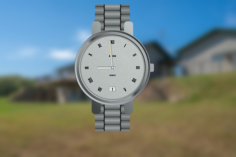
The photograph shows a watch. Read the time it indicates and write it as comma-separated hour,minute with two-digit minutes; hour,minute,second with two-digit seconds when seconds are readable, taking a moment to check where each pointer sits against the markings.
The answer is 8,59
